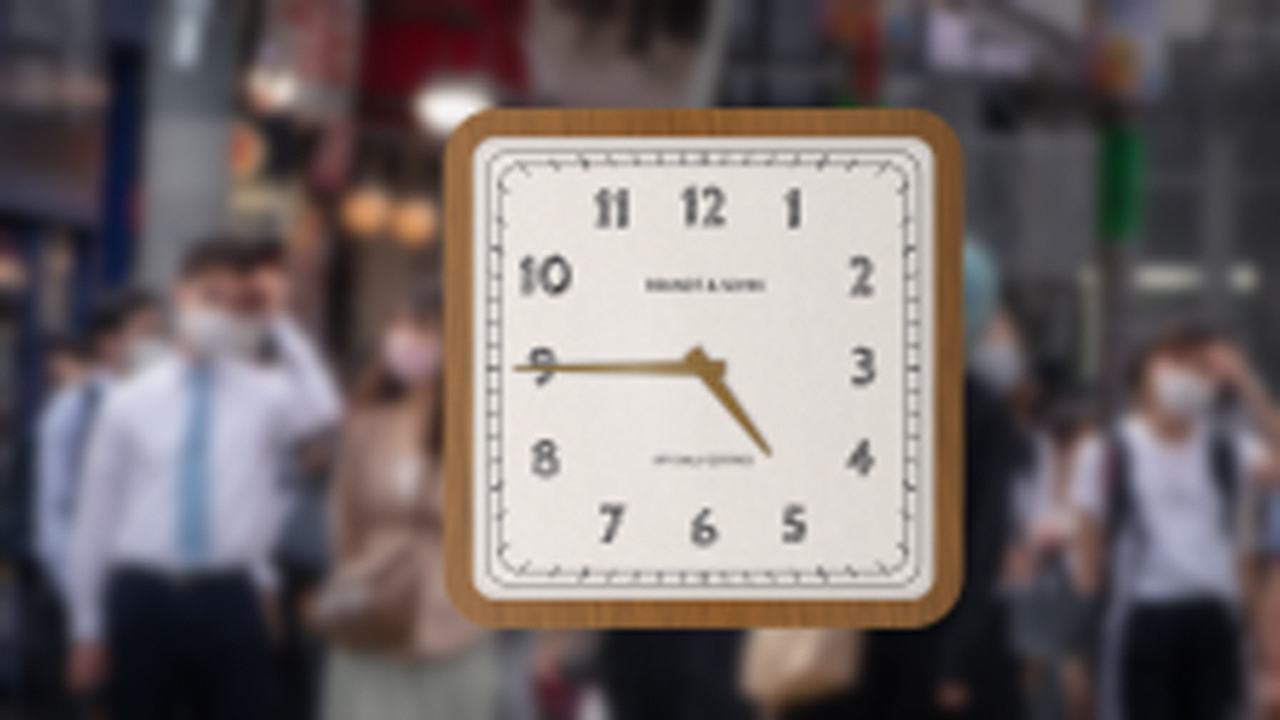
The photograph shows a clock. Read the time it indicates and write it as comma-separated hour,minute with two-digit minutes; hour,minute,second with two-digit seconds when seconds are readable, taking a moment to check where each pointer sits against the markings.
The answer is 4,45
